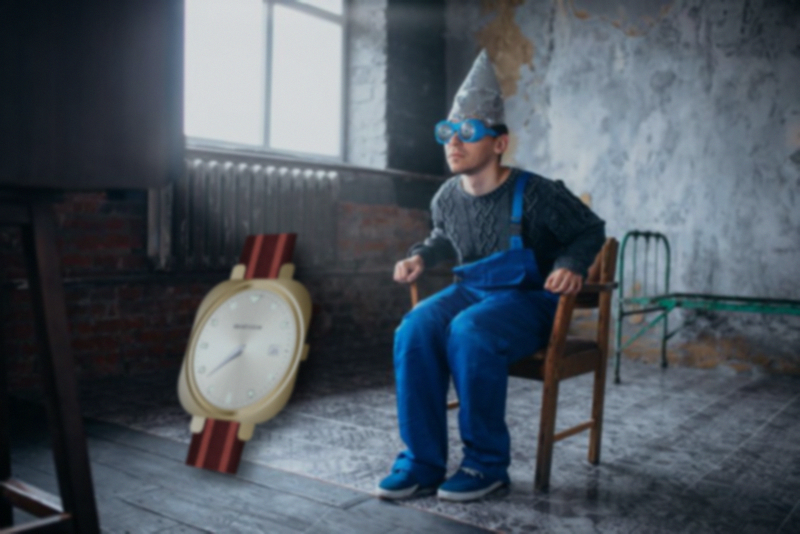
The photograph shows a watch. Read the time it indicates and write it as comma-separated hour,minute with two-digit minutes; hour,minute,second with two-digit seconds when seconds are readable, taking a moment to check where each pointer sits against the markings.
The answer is 7,38
